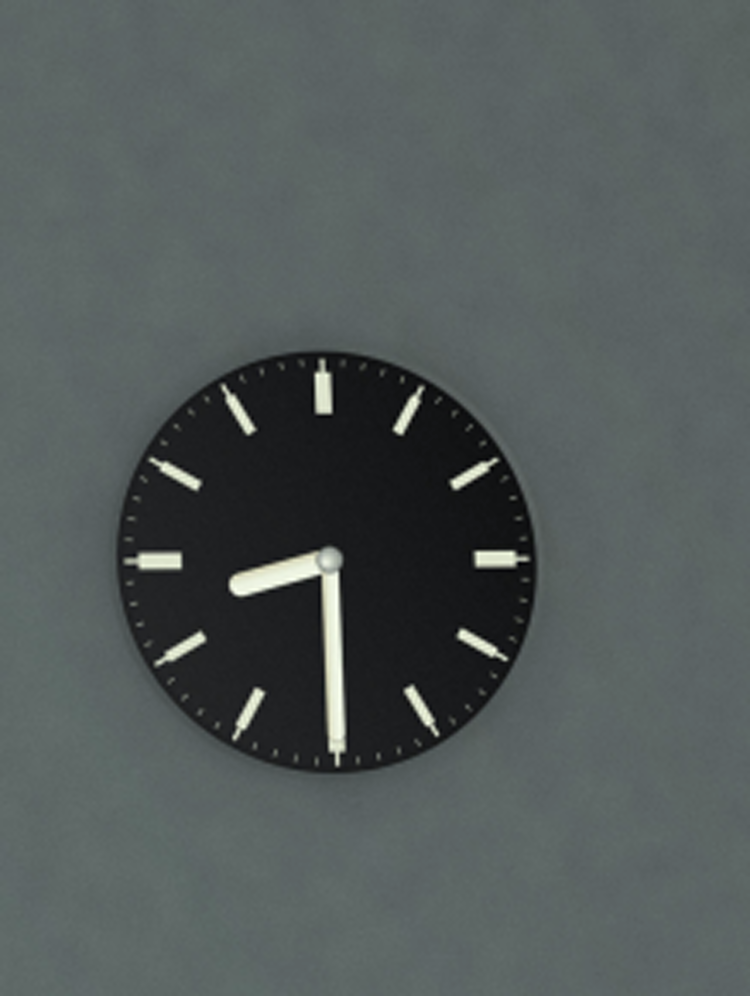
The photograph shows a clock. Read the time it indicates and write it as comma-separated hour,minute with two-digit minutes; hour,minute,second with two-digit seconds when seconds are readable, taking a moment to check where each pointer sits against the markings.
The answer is 8,30
